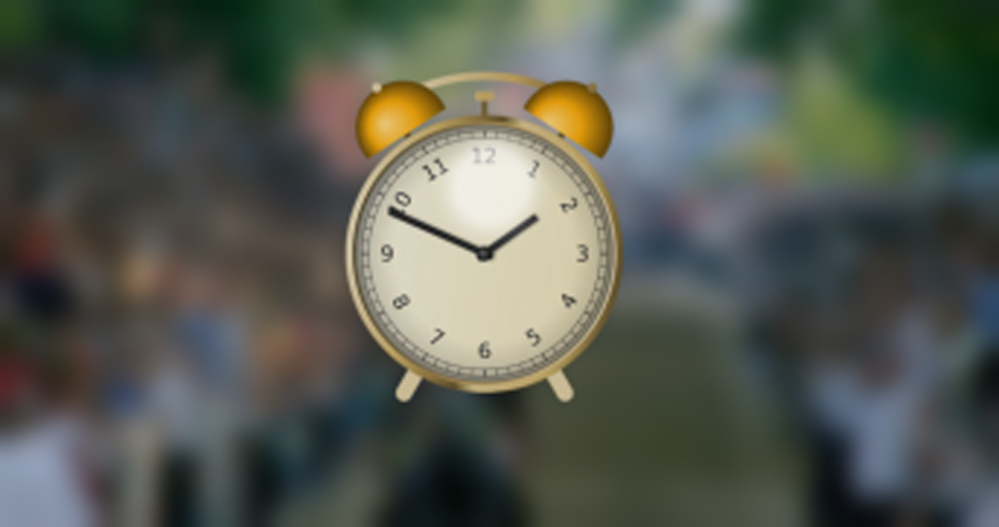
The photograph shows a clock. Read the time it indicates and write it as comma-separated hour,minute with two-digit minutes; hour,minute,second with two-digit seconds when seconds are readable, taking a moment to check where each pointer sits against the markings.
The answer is 1,49
